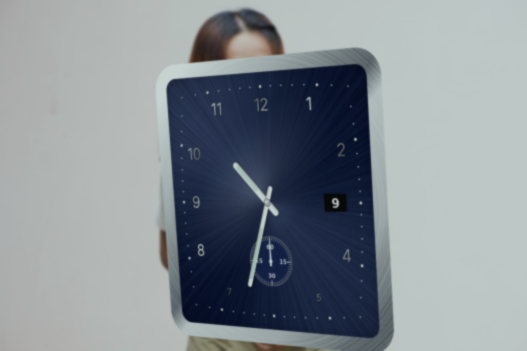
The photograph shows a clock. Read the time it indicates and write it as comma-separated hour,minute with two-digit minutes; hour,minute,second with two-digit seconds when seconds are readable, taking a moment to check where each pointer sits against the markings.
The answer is 10,33
